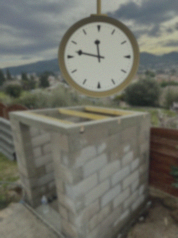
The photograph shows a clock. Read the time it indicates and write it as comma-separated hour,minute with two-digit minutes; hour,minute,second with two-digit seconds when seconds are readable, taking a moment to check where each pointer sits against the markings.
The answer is 11,47
